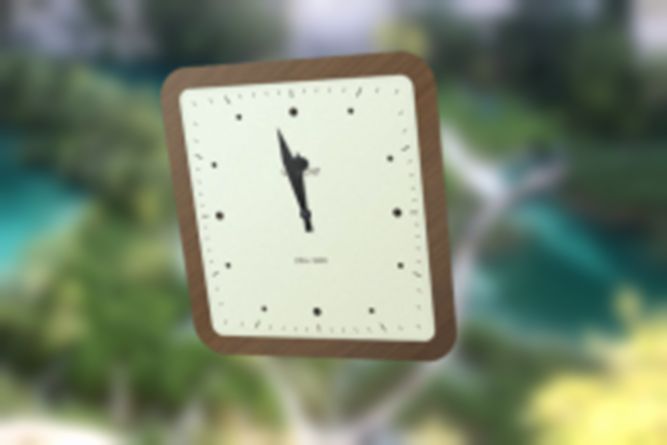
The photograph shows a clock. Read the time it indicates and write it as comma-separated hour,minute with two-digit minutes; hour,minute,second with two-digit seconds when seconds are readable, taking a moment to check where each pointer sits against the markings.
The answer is 11,58
